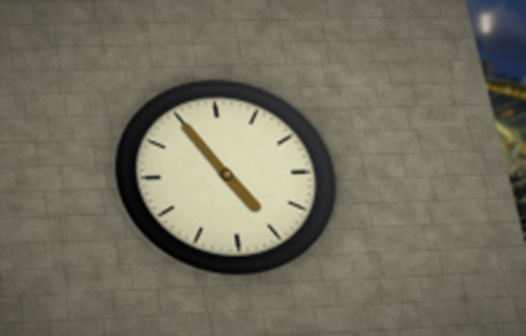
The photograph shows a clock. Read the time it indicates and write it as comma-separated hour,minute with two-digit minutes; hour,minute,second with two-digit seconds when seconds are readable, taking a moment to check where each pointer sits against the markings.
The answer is 4,55
